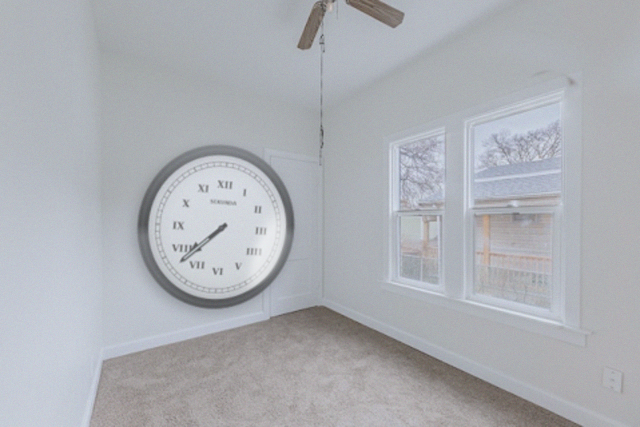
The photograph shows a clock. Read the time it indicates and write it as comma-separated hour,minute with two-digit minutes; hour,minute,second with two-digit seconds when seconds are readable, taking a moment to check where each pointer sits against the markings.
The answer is 7,38
